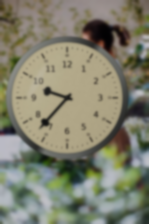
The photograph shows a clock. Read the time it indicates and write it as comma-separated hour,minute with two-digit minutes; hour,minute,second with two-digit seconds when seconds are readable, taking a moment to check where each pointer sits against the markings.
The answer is 9,37
